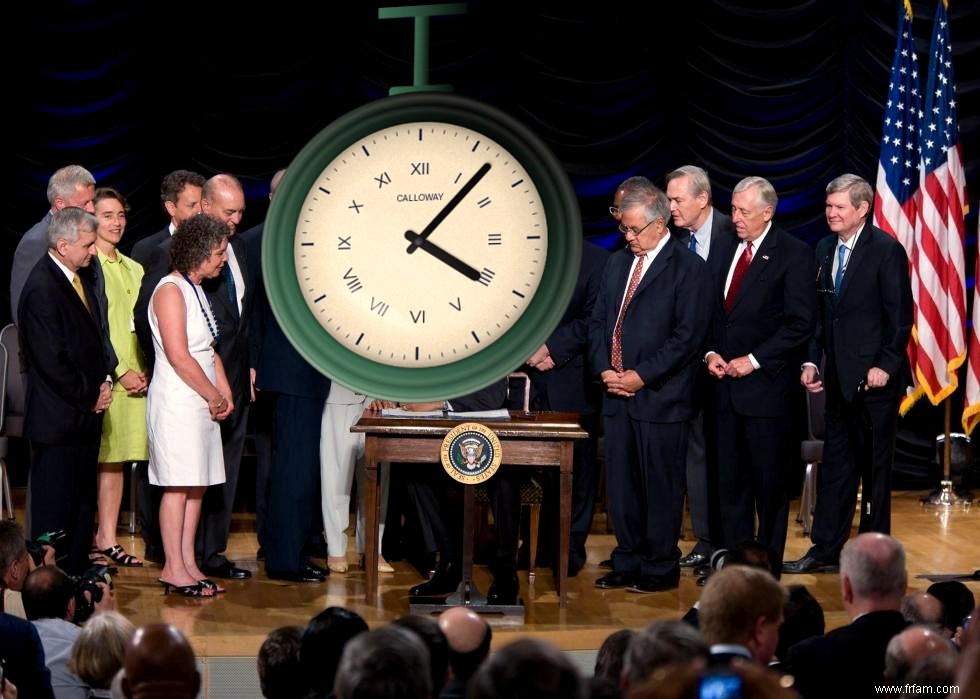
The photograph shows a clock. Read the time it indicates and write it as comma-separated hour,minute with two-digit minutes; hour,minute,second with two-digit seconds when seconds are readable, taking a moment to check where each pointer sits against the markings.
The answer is 4,07
